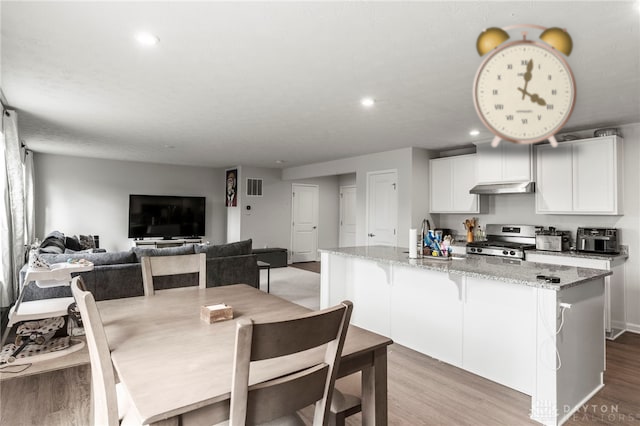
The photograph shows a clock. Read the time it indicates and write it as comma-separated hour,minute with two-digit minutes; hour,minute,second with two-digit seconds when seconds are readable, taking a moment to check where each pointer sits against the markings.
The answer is 4,02
